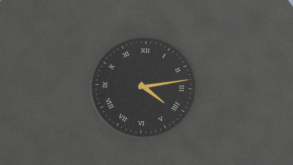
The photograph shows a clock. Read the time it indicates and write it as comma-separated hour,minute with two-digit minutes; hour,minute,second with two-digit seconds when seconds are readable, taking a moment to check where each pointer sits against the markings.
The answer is 4,13
